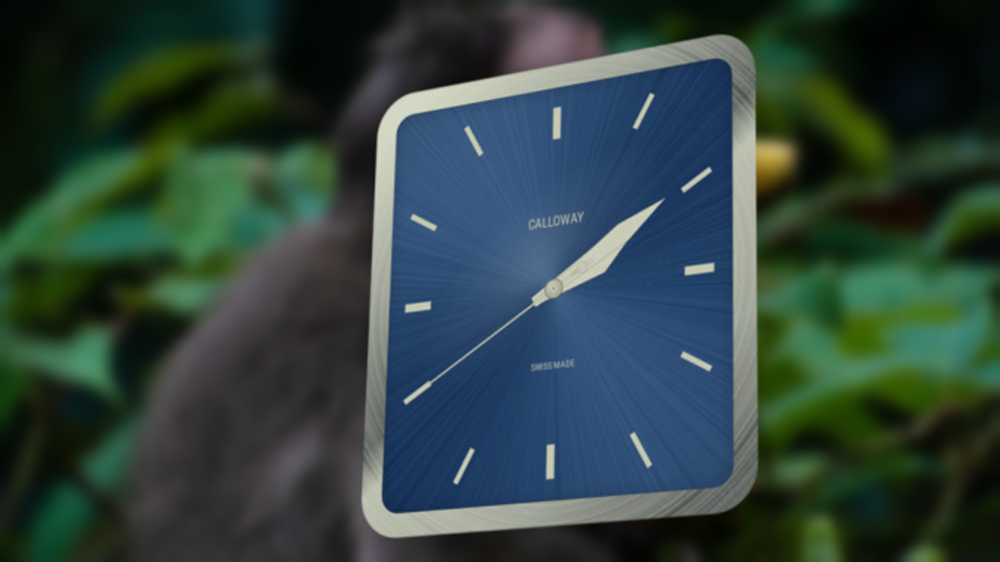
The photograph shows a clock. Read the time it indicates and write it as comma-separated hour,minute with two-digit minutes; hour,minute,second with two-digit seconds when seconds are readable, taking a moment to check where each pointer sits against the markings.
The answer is 2,09,40
